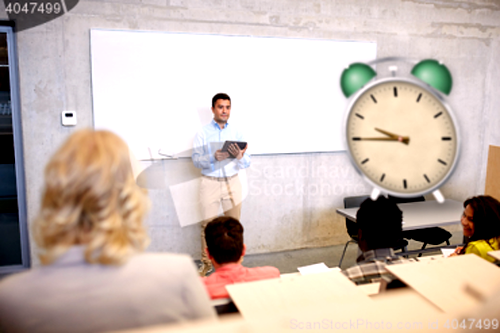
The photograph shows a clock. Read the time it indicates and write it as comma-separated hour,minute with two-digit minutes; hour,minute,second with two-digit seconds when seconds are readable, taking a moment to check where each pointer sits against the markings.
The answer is 9,45
